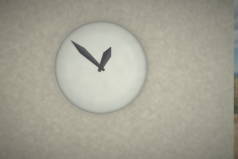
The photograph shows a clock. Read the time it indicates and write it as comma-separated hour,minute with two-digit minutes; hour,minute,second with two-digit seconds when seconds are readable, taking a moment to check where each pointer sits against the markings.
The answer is 12,52
